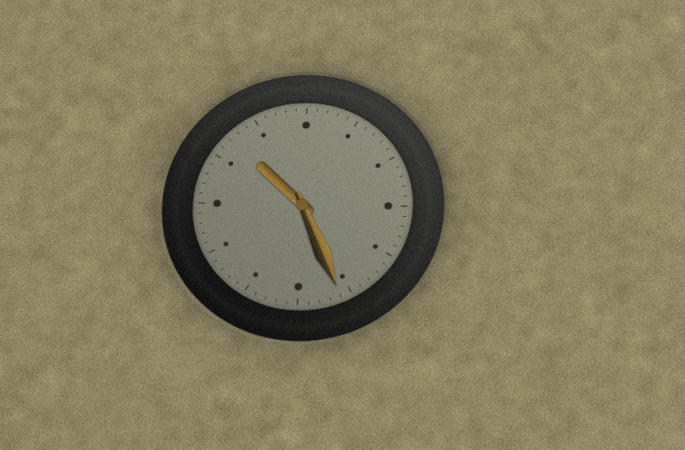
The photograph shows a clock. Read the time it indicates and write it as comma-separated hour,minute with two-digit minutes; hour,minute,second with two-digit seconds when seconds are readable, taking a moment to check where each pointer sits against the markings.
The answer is 10,26
